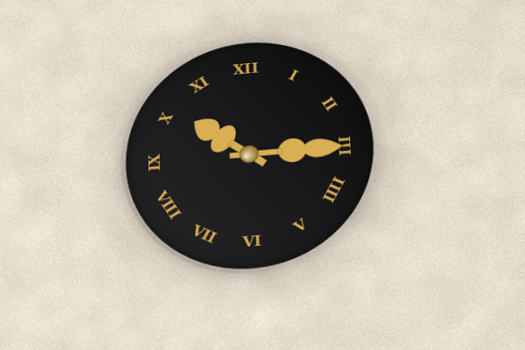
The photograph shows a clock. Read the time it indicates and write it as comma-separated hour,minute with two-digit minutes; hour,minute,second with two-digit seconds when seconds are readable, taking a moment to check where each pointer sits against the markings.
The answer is 10,15
